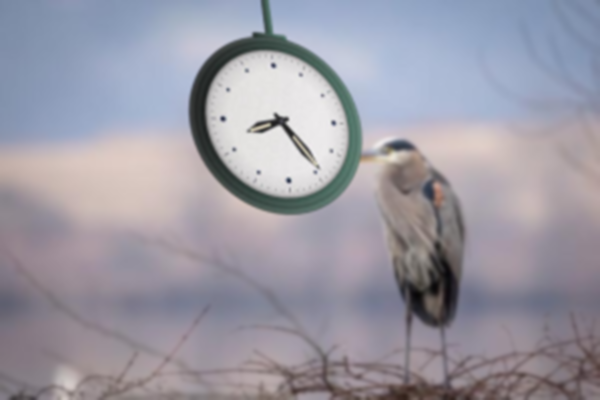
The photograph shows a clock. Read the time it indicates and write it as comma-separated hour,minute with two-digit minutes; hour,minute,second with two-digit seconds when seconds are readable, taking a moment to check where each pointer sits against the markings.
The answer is 8,24
